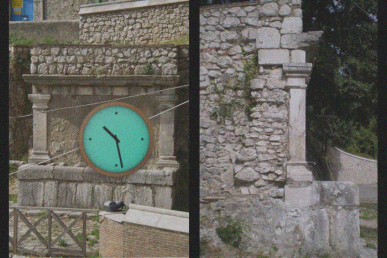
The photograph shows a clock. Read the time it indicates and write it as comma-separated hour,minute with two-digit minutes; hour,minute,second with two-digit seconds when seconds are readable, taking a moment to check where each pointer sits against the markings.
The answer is 10,28
